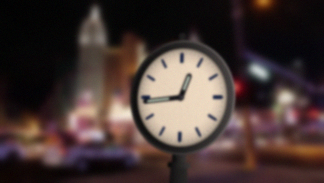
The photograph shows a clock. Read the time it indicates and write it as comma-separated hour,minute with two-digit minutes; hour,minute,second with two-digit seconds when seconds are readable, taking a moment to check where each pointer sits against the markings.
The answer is 12,44
